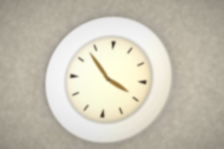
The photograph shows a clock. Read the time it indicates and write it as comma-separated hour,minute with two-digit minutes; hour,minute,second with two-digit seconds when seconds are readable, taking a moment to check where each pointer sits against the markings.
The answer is 3,53
